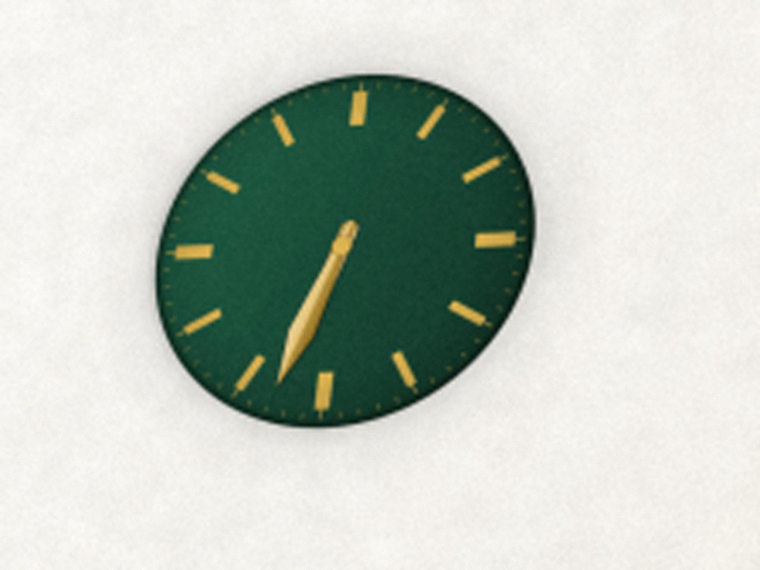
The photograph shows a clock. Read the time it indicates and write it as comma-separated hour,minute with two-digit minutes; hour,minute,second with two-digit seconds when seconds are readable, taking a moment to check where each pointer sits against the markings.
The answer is 6,33
